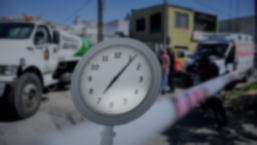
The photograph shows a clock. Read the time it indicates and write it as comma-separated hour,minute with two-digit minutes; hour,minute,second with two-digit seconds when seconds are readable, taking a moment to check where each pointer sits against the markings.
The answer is 7,06
